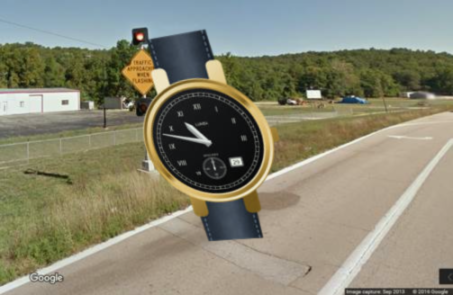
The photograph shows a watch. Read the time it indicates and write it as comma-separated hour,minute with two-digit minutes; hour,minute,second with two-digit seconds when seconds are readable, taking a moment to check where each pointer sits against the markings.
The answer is 10,48
